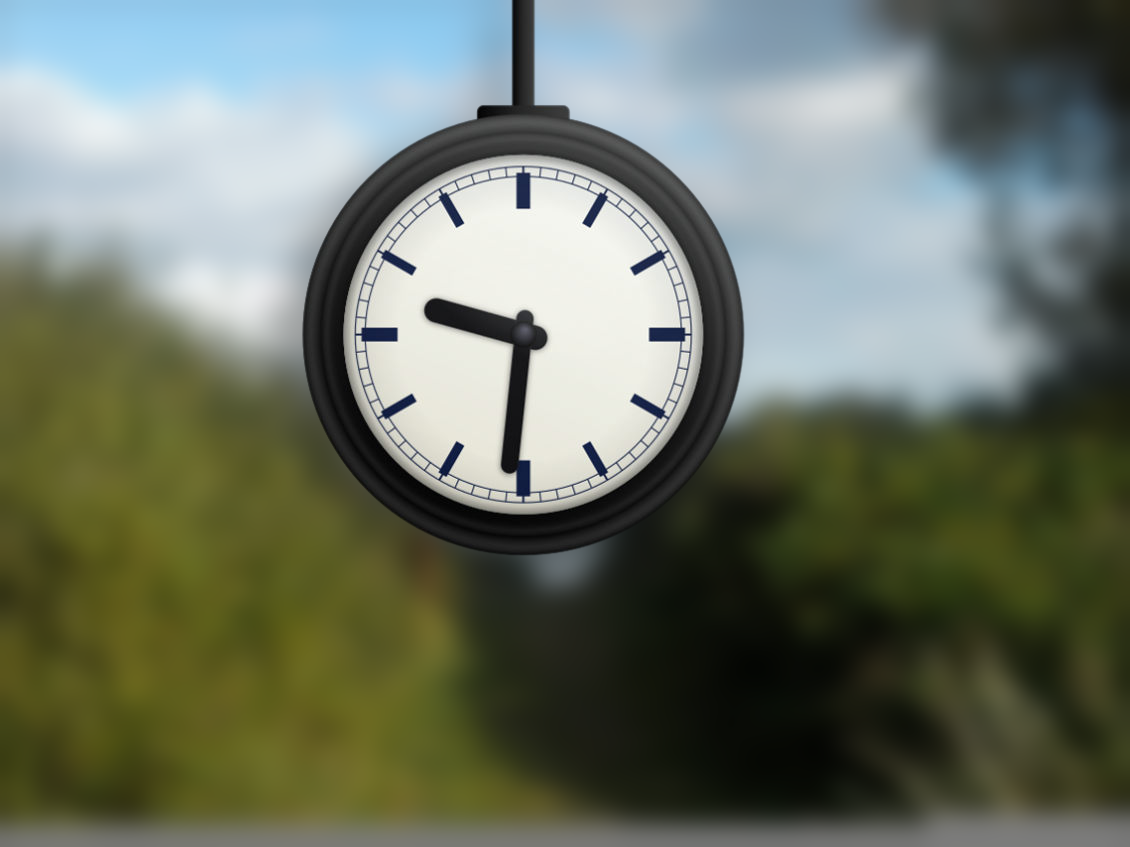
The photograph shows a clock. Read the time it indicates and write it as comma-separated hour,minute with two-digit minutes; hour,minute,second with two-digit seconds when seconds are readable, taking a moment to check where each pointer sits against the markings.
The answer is 9,31
